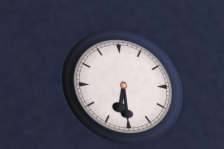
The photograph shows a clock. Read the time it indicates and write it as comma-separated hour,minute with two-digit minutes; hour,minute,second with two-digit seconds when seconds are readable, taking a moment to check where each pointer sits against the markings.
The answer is 6,30
